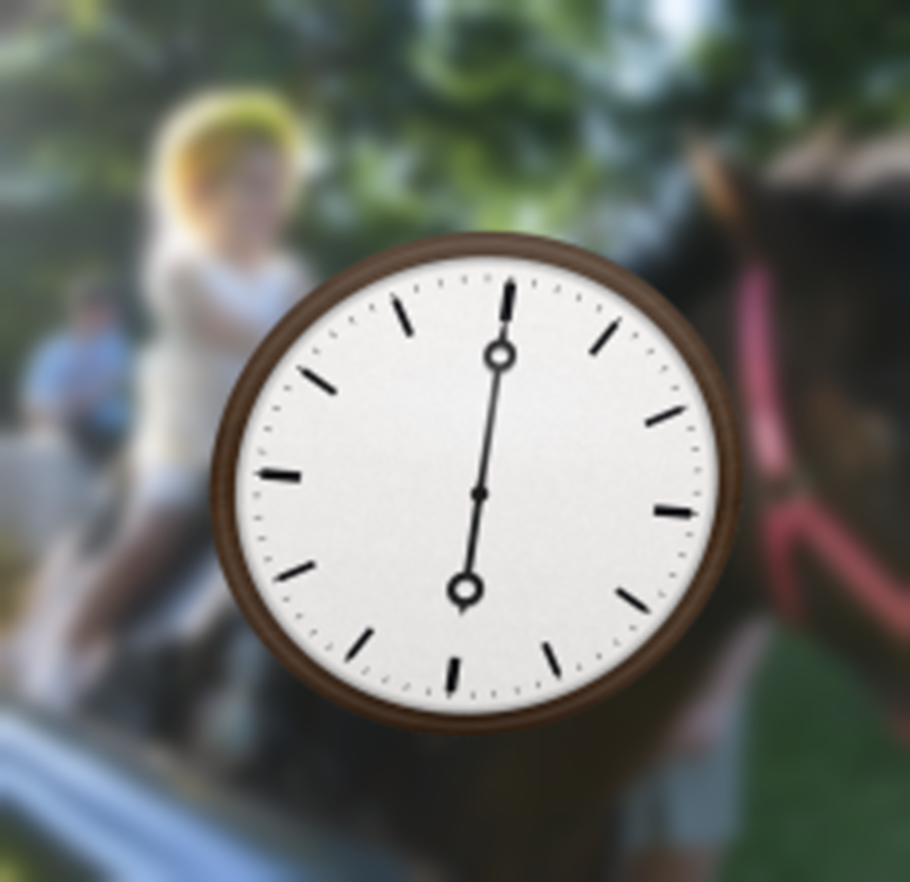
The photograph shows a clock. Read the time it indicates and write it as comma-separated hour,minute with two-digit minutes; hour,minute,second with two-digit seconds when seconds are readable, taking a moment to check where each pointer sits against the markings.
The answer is 6,00
